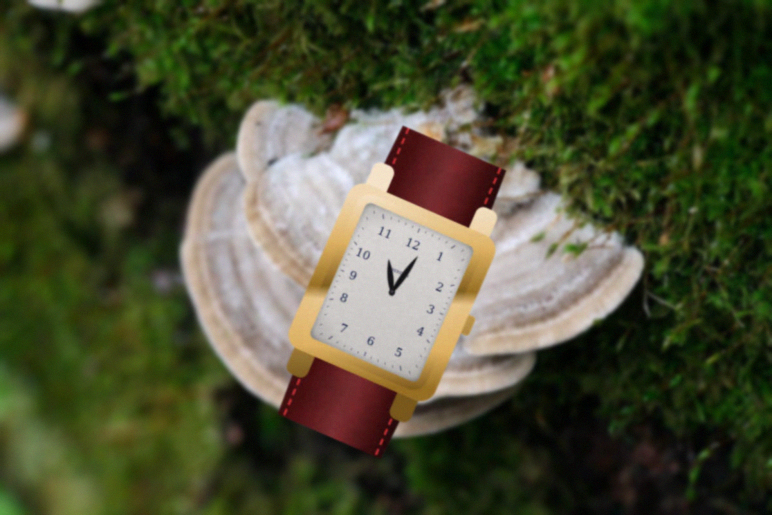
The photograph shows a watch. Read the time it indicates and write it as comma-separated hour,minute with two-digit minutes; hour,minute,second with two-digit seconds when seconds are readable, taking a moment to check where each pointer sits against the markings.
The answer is 11,02
